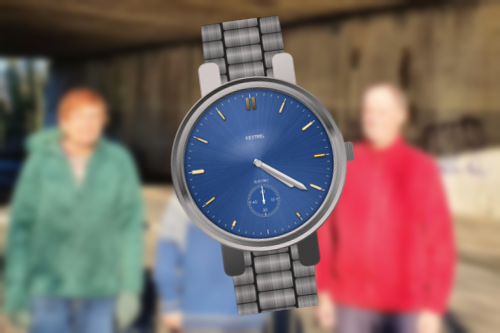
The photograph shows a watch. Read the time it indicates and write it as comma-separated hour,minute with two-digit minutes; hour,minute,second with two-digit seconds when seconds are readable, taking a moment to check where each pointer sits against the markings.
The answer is 4,21
